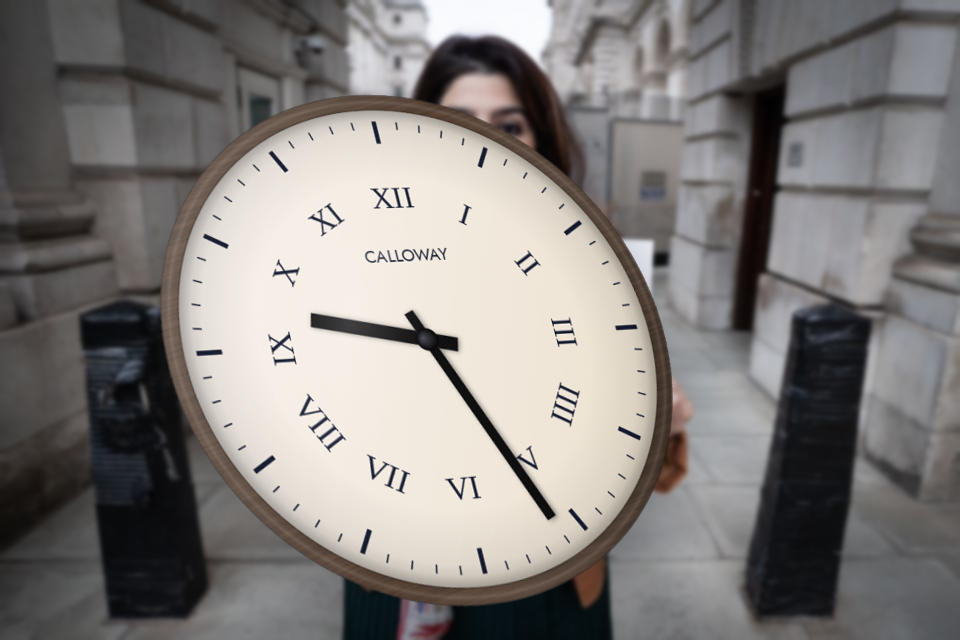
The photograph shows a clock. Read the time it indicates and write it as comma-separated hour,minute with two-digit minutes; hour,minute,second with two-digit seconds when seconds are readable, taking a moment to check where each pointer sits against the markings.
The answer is 9,26
